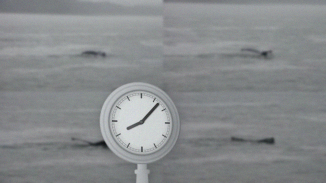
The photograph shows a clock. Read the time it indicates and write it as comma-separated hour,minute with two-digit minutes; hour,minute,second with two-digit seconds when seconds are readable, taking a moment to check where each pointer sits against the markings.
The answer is 8,07
